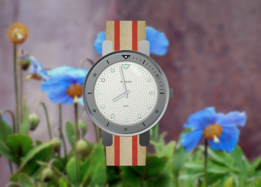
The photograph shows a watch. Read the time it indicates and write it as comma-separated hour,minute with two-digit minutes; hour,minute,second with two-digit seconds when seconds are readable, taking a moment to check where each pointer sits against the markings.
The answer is 7,58
